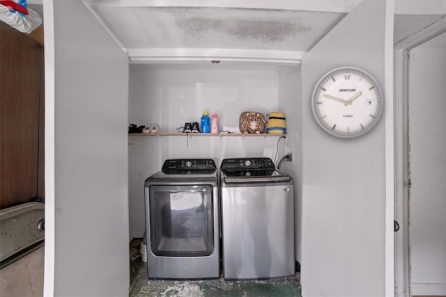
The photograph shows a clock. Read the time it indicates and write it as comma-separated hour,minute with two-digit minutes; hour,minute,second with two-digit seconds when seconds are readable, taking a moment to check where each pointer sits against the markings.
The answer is 1,48
